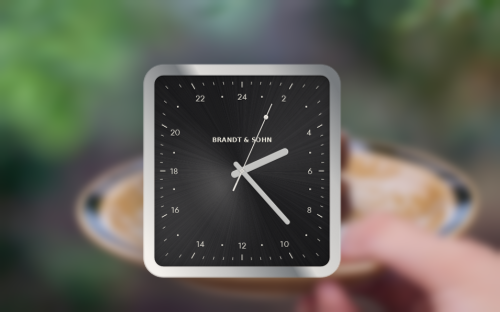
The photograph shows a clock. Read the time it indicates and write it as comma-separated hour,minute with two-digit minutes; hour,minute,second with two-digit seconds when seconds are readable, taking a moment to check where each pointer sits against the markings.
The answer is 4,23,04
